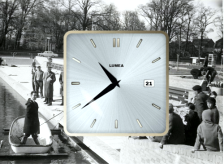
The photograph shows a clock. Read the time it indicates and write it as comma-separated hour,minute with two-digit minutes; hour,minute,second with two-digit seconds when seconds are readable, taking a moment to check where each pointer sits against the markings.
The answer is 10,39
